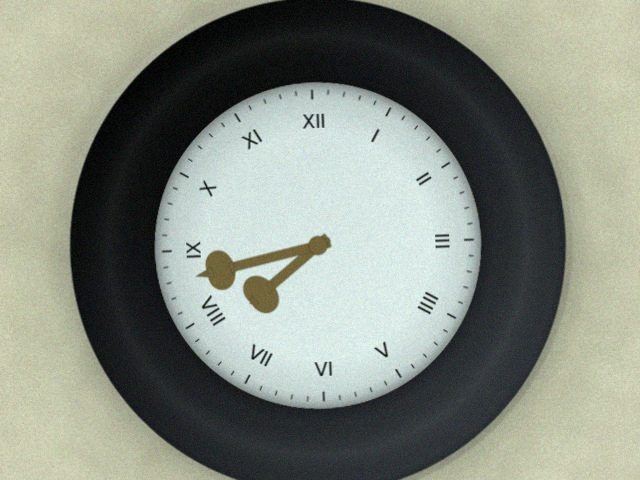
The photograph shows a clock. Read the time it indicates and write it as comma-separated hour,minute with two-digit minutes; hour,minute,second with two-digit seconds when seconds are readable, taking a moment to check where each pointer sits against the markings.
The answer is 7,43
